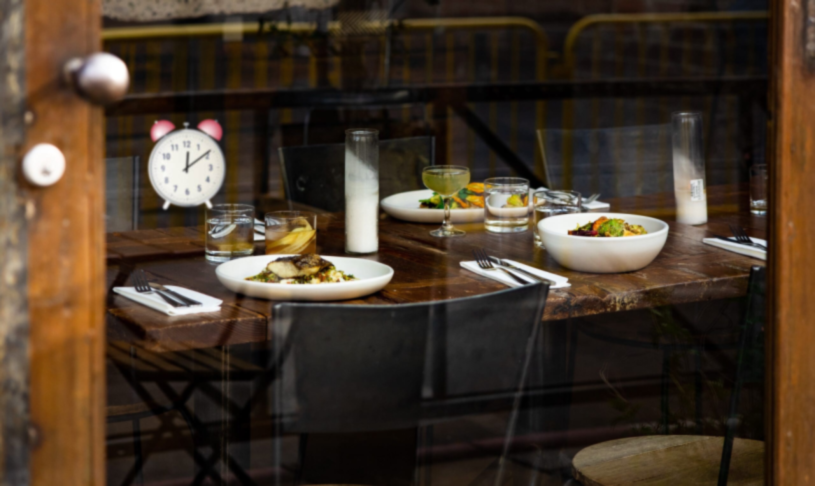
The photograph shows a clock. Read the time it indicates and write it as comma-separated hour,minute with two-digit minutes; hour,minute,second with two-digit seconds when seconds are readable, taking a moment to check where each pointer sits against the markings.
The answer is 12,09
